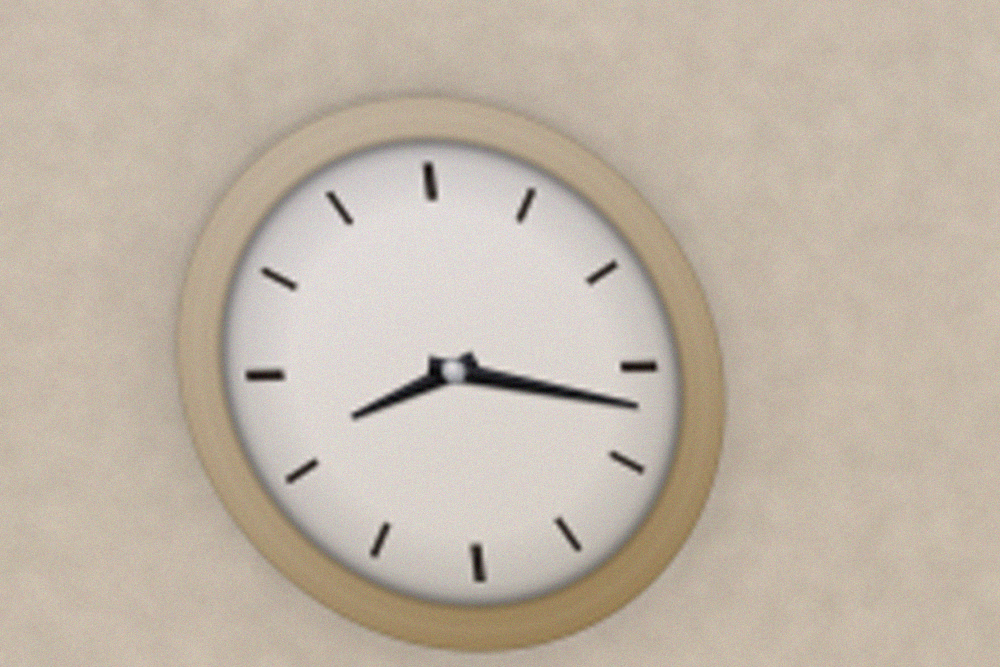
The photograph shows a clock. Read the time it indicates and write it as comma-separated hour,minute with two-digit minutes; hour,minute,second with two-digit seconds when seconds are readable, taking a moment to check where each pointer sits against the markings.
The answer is 8,17
